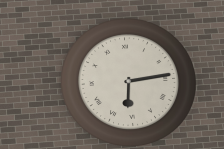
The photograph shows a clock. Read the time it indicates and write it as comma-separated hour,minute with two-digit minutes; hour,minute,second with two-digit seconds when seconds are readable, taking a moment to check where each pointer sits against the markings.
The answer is 6,14
